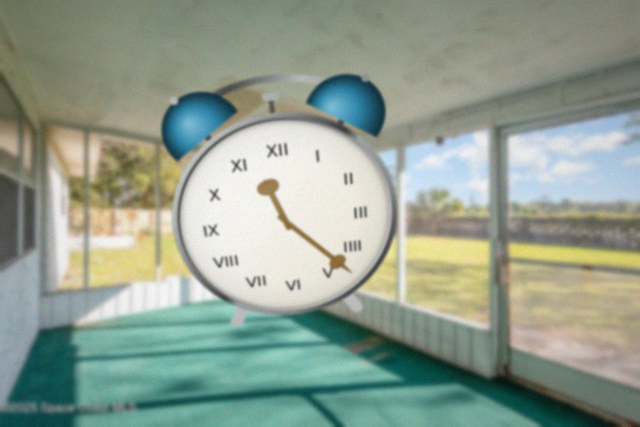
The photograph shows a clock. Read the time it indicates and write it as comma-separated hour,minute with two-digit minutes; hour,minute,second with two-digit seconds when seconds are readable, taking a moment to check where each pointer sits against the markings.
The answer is 11,23
